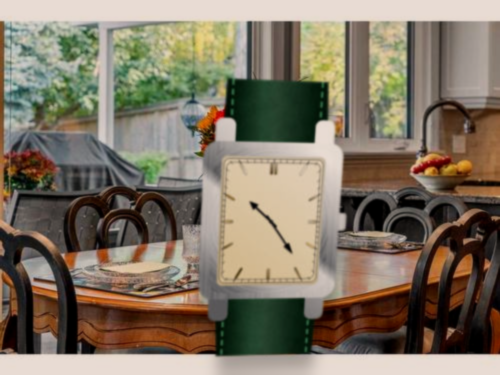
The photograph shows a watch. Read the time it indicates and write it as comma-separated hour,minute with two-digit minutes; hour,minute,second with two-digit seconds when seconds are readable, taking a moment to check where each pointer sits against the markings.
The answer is 10,24
